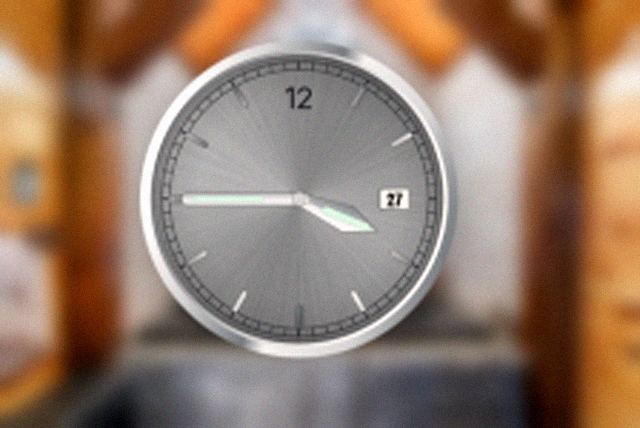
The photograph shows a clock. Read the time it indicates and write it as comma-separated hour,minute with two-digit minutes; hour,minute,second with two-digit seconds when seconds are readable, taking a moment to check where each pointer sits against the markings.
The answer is 3,45
